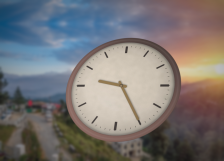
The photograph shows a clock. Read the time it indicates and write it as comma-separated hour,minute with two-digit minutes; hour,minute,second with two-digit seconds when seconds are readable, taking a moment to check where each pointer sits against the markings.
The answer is 9,25
